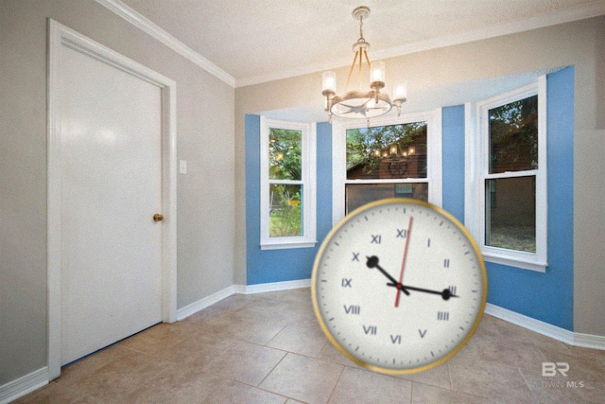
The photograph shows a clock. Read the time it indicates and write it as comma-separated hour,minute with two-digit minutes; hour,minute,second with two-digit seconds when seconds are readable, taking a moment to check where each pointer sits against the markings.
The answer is 10,16,01
